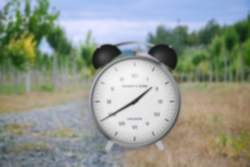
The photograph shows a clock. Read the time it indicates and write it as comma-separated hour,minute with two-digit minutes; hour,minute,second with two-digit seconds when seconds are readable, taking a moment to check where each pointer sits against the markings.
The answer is 1,40
